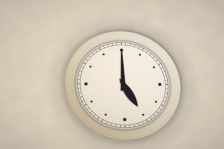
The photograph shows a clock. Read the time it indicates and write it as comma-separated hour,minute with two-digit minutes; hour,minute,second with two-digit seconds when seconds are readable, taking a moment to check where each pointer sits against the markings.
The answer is 5,00
